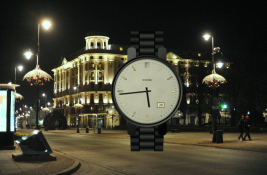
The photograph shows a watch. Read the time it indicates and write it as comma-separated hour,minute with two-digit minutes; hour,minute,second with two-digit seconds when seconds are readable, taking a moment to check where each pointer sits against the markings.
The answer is 5,44
